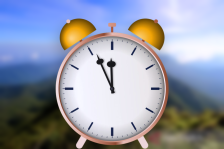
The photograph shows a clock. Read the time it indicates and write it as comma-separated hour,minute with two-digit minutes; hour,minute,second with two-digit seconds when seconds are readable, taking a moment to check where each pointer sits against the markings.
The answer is 11,56
